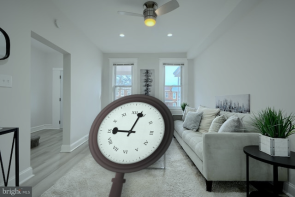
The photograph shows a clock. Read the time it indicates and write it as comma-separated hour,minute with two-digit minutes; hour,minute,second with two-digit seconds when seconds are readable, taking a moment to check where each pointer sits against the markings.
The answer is 9,03
